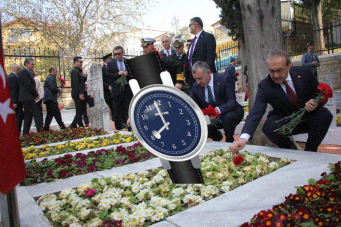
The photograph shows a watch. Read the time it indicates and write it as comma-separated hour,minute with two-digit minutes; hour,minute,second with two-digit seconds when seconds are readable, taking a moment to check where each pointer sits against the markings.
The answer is 7,59
